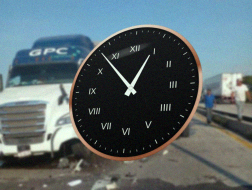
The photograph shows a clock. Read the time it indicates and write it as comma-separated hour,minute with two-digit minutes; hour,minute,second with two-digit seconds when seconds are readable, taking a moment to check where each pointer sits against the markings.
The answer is 12,53
